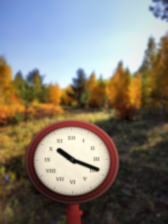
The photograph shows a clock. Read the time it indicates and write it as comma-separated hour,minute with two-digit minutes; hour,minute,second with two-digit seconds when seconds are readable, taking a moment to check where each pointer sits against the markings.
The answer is 10,19
